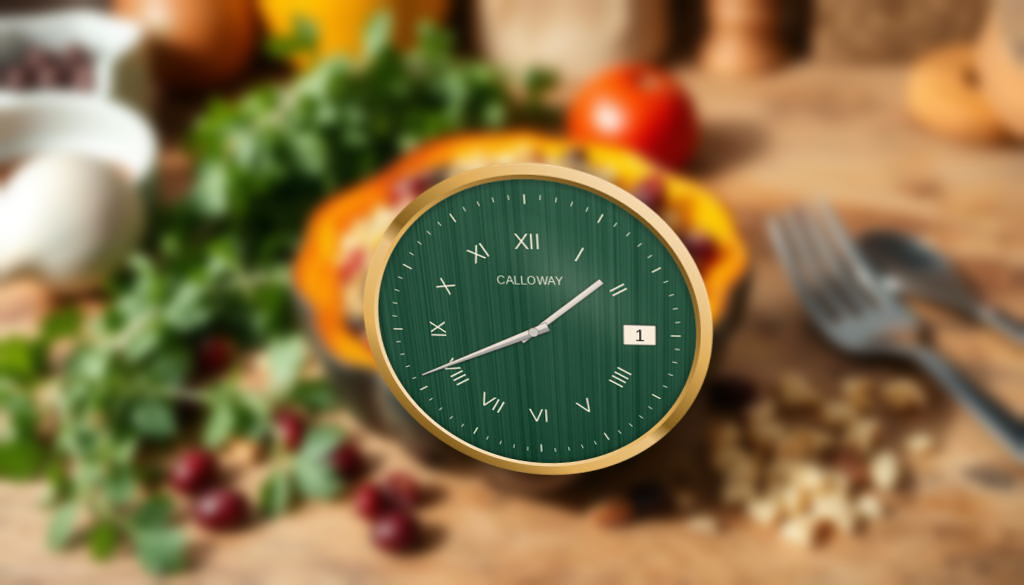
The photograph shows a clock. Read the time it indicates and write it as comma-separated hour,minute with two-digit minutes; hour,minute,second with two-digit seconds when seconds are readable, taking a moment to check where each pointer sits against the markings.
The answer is 1,41
